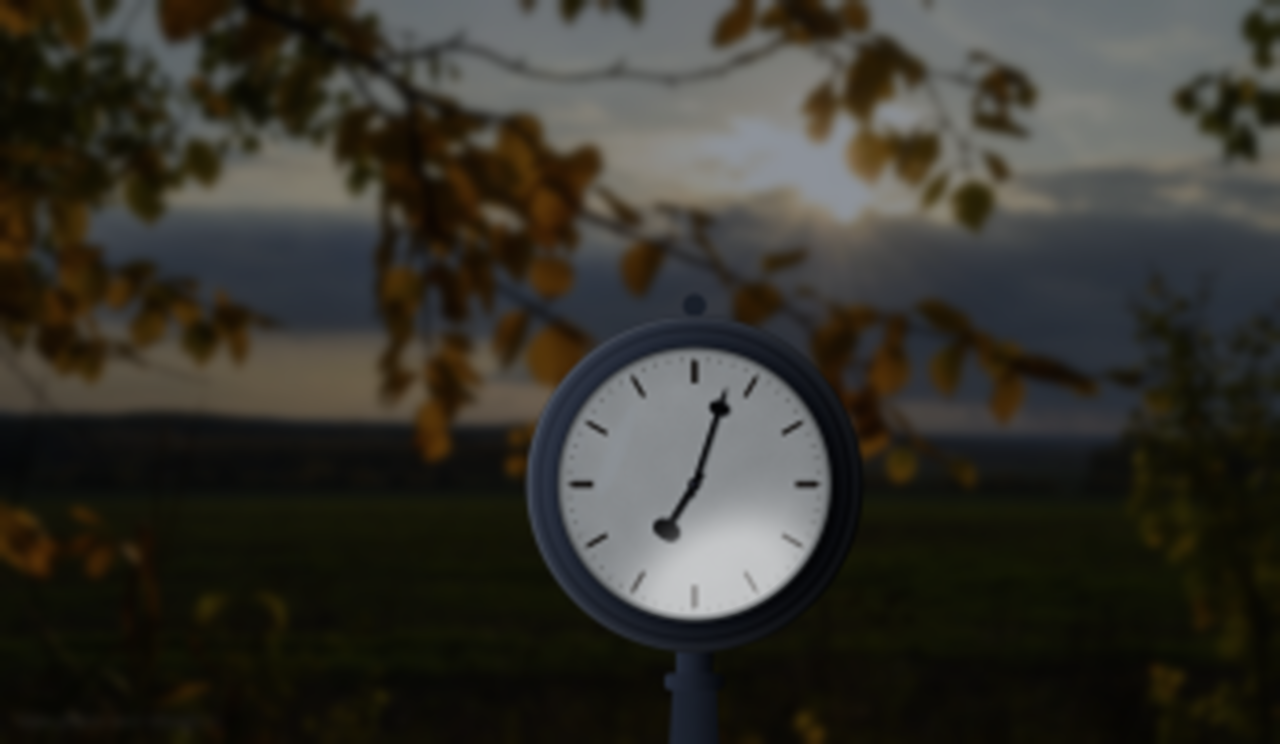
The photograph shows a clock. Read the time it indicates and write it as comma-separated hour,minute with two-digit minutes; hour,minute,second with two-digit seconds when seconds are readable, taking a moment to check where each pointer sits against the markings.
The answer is 7,03
